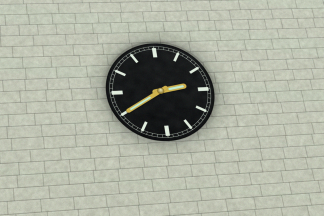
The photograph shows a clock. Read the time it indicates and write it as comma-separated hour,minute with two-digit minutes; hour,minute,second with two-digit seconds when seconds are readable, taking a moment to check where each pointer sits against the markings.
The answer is 2,40
